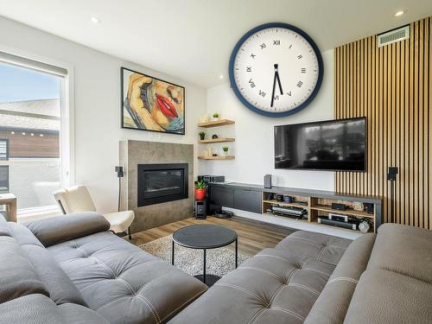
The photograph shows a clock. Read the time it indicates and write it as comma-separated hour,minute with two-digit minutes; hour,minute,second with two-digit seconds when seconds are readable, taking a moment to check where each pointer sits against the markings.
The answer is 5,31
